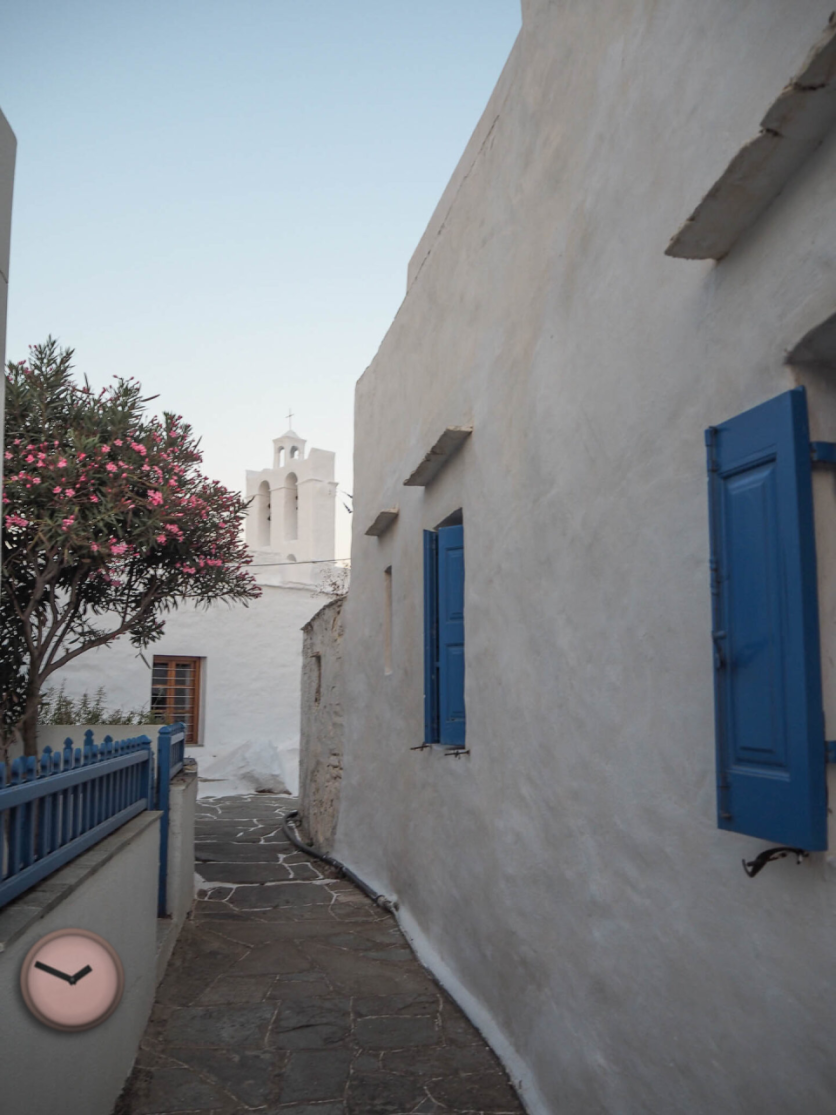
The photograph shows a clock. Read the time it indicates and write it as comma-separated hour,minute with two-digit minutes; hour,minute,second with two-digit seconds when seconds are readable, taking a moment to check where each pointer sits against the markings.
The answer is 1,49
